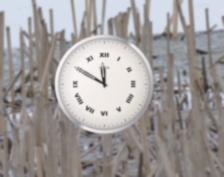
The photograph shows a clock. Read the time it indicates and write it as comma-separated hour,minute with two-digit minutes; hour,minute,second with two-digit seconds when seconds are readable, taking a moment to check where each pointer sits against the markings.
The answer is 11,50
